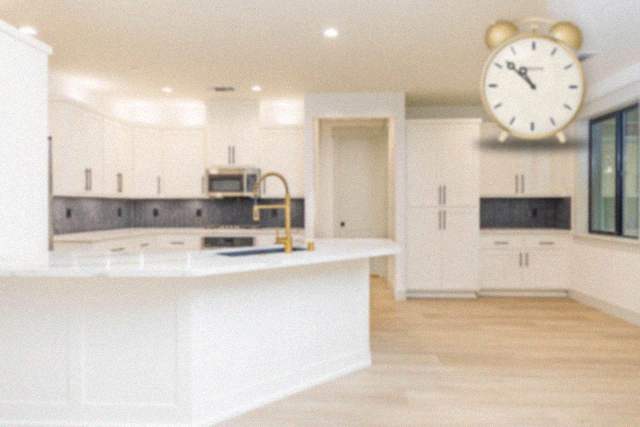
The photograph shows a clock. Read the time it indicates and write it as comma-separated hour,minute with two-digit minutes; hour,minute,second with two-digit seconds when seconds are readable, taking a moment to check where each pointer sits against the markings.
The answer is 10,52
